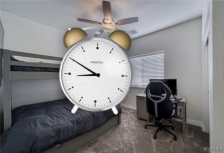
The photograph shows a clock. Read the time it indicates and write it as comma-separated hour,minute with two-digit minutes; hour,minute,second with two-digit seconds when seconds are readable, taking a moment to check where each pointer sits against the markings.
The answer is 8,50
